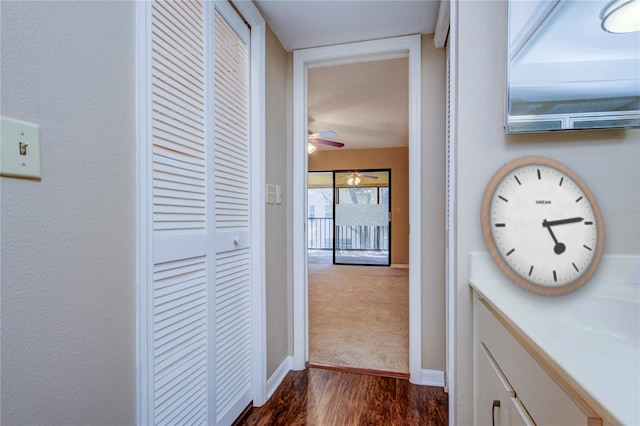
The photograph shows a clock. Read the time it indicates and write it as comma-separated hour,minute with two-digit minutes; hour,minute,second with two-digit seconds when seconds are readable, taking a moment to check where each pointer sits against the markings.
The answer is 5,14
